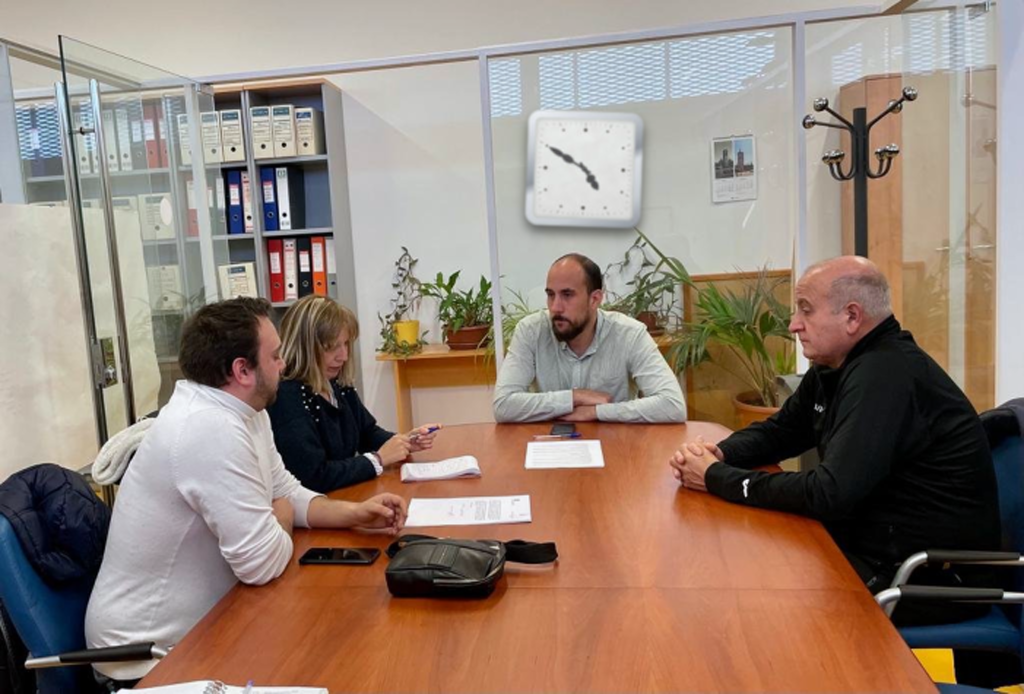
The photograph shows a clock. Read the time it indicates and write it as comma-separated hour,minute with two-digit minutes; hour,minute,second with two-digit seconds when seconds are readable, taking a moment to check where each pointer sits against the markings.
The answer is 4,50
